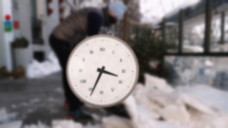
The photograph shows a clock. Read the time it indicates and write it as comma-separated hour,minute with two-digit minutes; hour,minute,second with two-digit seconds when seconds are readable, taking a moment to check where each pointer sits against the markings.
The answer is 3,34
